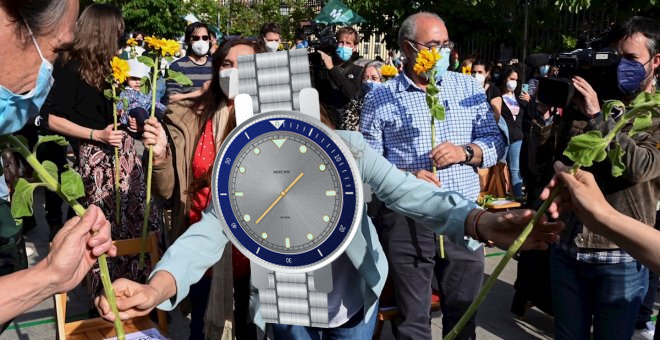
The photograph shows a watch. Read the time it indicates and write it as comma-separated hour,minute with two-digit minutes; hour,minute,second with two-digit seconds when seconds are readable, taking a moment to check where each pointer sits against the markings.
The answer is 1,38
